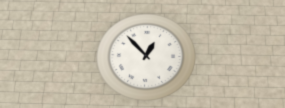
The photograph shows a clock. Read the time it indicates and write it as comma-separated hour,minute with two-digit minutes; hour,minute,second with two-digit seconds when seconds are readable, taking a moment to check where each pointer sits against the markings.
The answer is 12,53
